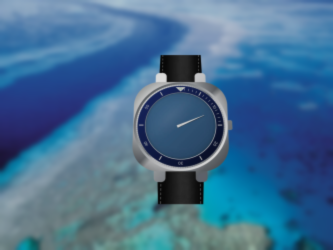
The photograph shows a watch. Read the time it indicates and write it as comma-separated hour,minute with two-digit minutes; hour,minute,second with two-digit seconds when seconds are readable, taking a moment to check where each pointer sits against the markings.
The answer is 2,11
